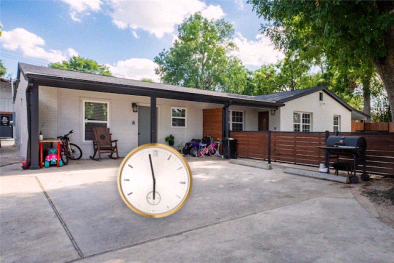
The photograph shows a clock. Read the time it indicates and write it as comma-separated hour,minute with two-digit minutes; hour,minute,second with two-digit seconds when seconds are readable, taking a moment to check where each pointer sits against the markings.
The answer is 5,58
